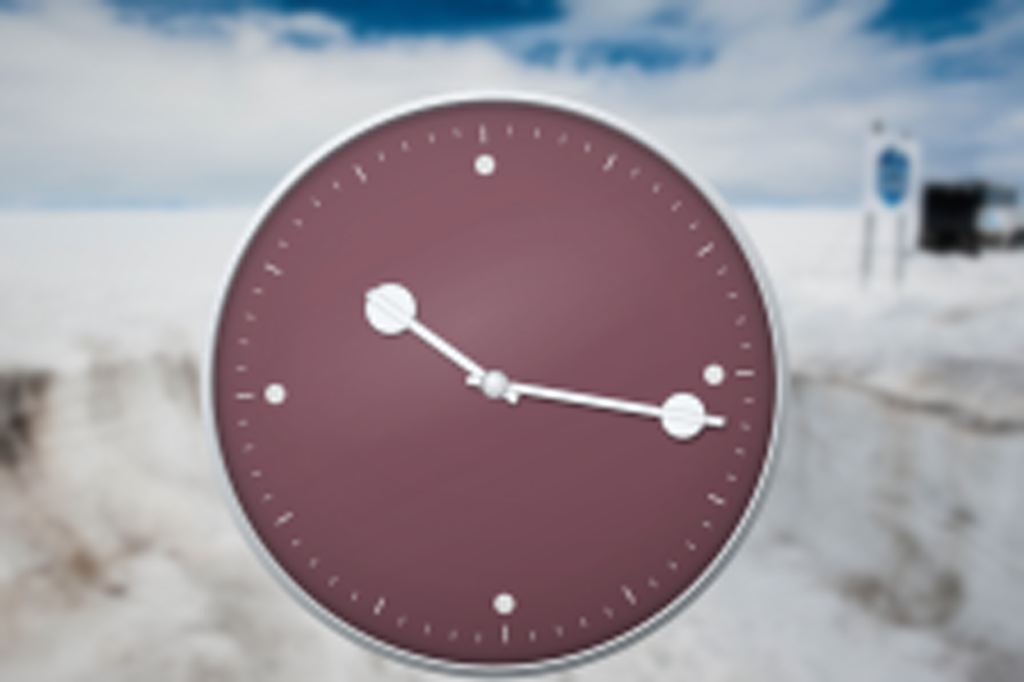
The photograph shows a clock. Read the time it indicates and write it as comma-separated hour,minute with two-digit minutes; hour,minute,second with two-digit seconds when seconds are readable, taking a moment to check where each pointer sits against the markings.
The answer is 10,17
